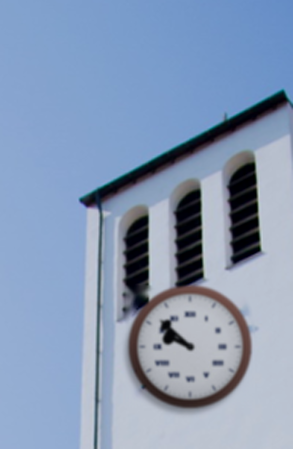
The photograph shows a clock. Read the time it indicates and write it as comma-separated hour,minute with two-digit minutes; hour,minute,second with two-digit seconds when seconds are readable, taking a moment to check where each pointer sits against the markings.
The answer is 9,52
